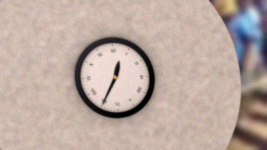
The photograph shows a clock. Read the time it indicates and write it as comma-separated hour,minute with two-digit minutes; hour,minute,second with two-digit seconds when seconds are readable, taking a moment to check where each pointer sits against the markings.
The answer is 12,35
